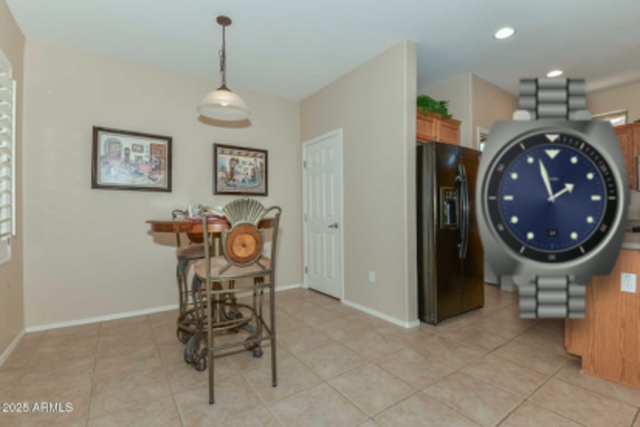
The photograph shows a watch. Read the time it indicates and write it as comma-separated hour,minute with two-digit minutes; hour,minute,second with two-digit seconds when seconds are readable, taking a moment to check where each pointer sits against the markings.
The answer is 1,57
